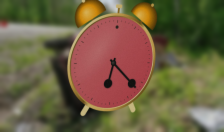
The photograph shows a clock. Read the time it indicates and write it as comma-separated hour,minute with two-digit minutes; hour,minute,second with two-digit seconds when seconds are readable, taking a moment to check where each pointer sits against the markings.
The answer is 6,22
